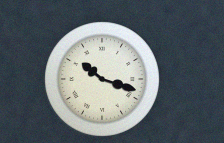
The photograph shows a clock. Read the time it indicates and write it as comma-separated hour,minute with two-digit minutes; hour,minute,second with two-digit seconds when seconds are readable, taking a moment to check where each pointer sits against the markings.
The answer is 10,18
